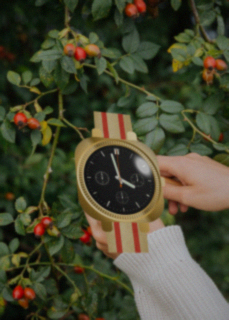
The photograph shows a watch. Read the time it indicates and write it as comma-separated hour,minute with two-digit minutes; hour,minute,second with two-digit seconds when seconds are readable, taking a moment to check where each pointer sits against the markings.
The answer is 3,58
